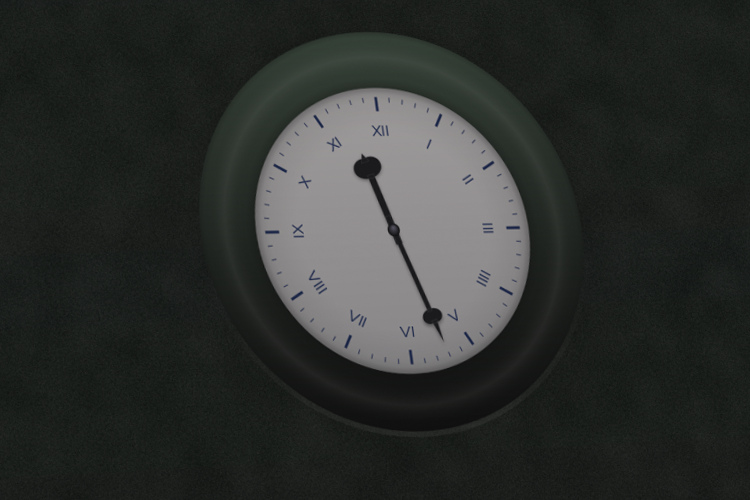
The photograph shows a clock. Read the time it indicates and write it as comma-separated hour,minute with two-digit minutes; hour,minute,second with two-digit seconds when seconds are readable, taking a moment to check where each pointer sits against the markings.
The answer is 11,27
